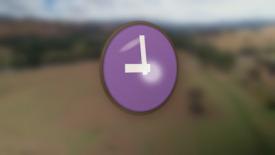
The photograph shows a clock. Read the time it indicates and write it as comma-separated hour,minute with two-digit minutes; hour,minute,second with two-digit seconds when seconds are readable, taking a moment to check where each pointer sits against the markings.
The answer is 8,59
